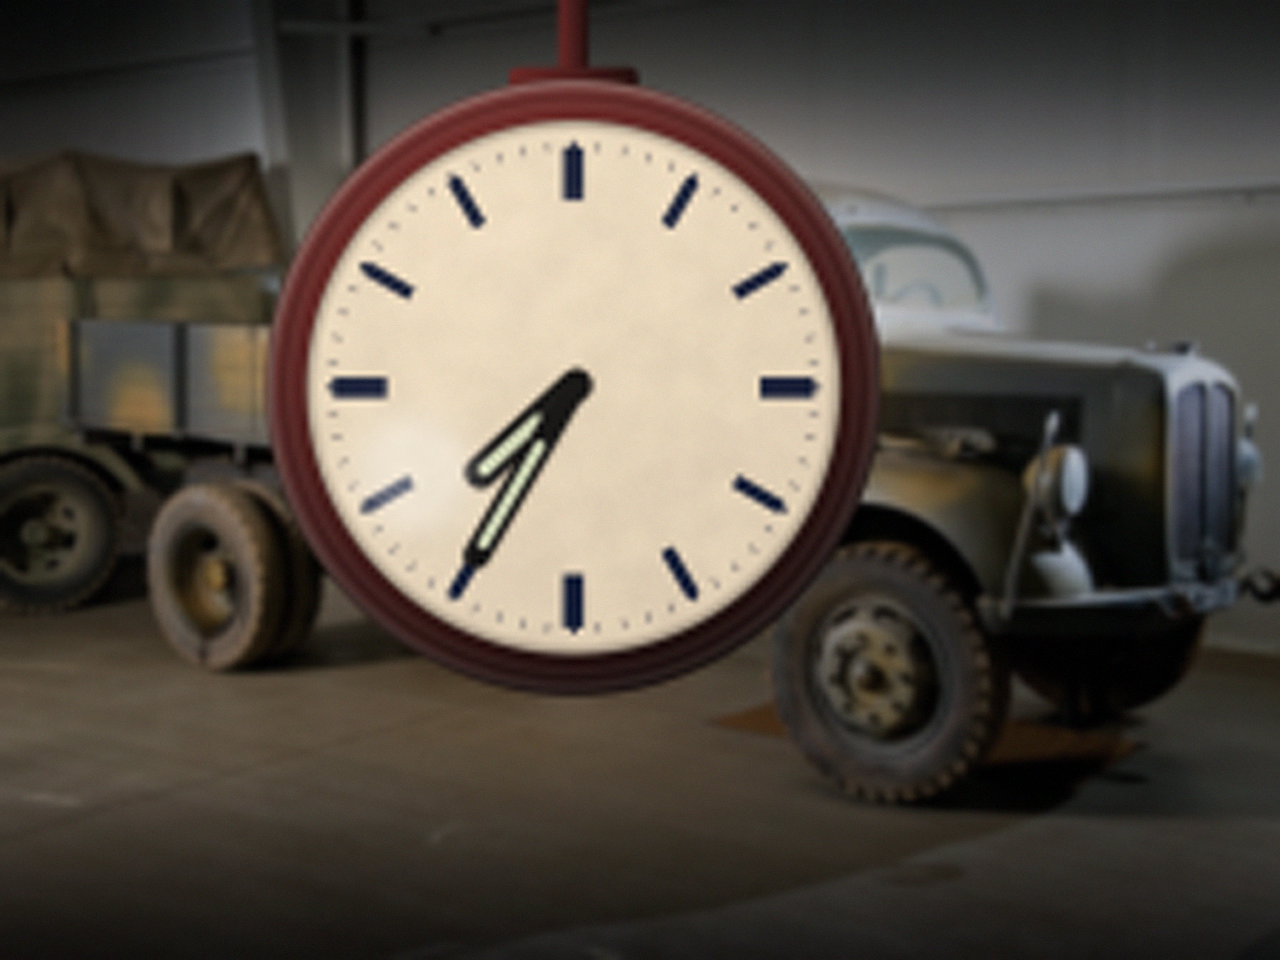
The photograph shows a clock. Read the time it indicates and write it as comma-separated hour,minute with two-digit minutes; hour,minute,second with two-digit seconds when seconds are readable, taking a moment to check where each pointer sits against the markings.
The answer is 7,35
